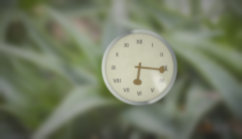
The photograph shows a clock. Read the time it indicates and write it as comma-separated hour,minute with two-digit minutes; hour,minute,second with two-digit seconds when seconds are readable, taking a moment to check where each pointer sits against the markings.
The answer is 6,16
